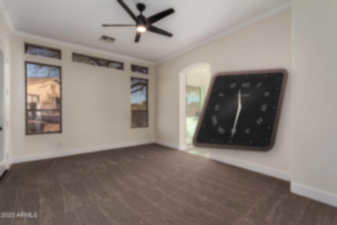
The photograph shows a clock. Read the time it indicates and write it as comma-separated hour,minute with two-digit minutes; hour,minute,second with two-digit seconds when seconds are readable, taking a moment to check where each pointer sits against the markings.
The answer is 11,30
